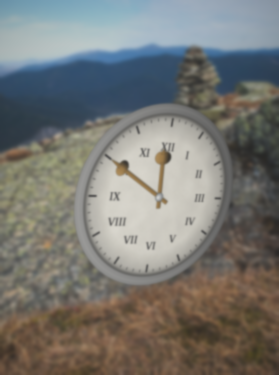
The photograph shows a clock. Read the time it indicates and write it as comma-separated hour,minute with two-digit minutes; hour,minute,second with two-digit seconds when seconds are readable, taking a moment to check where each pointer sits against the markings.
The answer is 11,50
